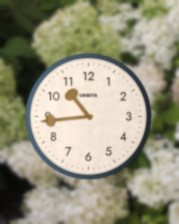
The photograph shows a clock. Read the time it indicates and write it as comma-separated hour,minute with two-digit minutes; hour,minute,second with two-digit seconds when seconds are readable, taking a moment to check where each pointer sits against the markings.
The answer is 10,44
